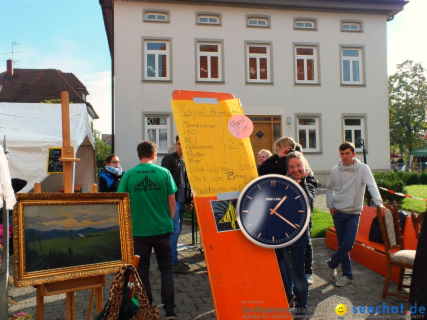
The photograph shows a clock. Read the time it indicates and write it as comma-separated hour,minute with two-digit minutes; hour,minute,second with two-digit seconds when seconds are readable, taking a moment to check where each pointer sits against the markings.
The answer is 1,21
